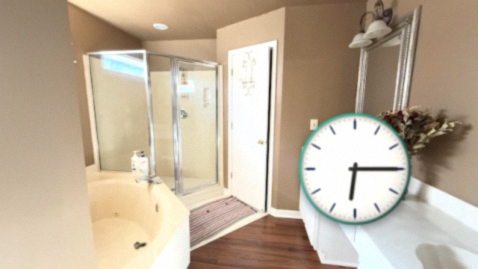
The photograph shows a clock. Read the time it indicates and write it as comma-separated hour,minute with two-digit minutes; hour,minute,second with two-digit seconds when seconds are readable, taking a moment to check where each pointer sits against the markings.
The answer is 6,15
